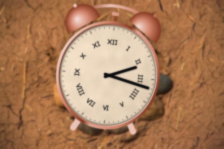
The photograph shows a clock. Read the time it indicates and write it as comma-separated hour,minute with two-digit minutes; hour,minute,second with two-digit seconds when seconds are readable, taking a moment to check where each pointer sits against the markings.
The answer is 2,17
